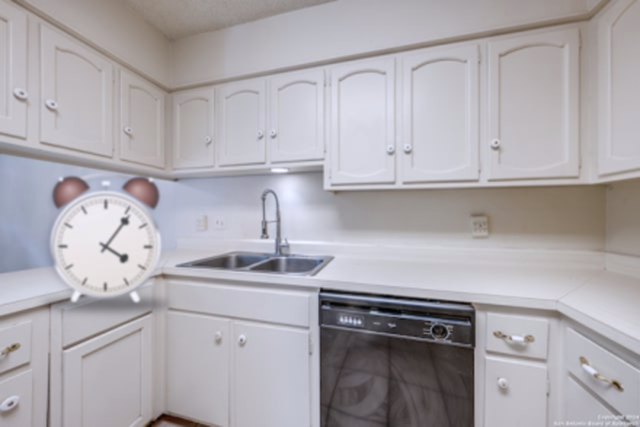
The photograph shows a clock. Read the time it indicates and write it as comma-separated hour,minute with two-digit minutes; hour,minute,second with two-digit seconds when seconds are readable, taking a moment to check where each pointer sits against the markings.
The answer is 4,06
